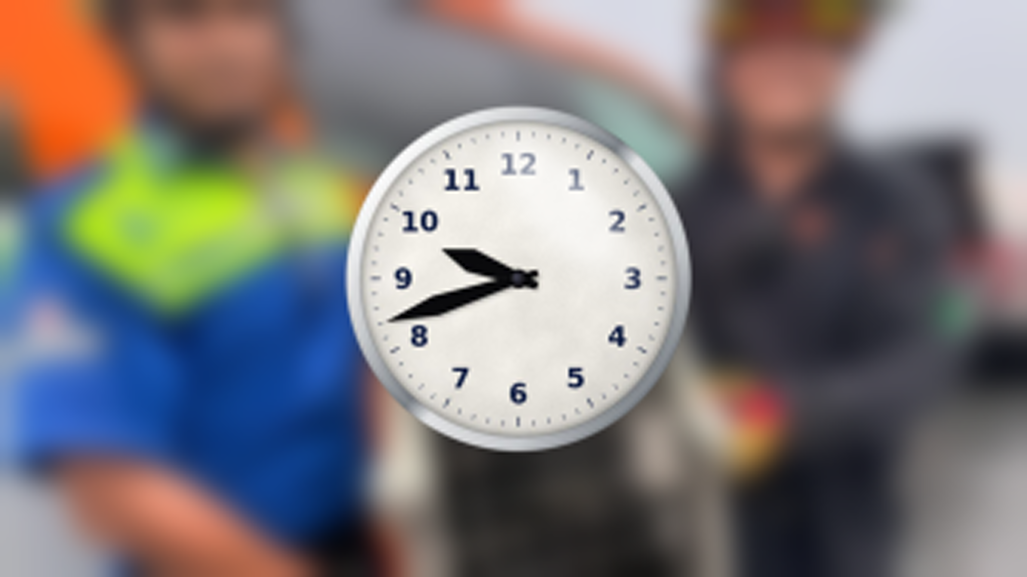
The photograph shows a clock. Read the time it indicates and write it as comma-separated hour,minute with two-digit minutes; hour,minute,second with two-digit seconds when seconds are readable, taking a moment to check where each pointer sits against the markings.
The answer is 9,42
